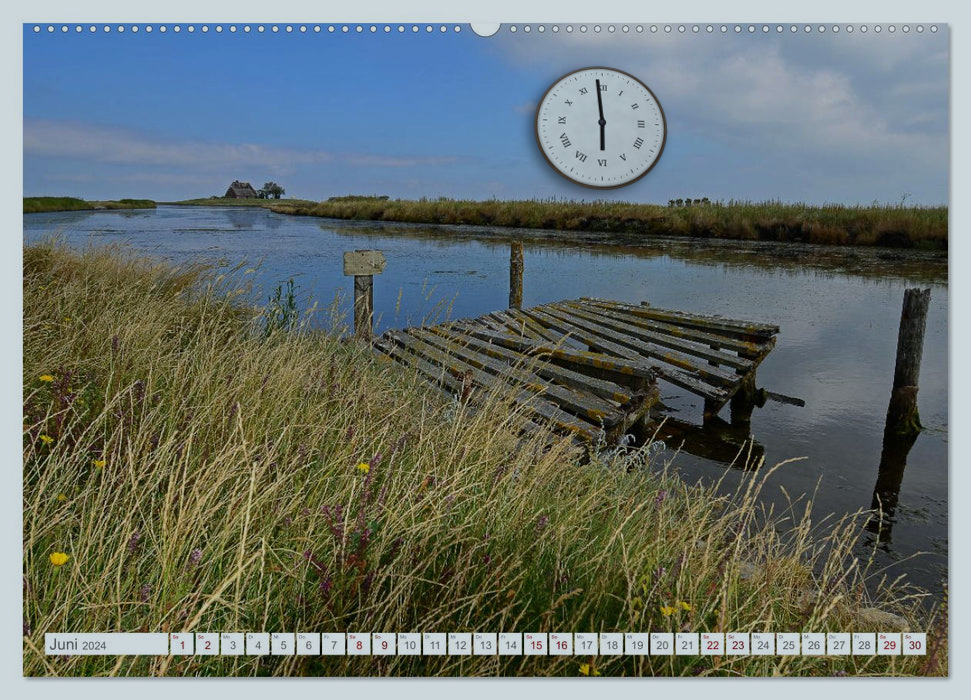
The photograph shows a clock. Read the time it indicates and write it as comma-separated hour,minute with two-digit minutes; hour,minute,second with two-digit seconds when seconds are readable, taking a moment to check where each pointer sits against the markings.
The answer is 5,59
